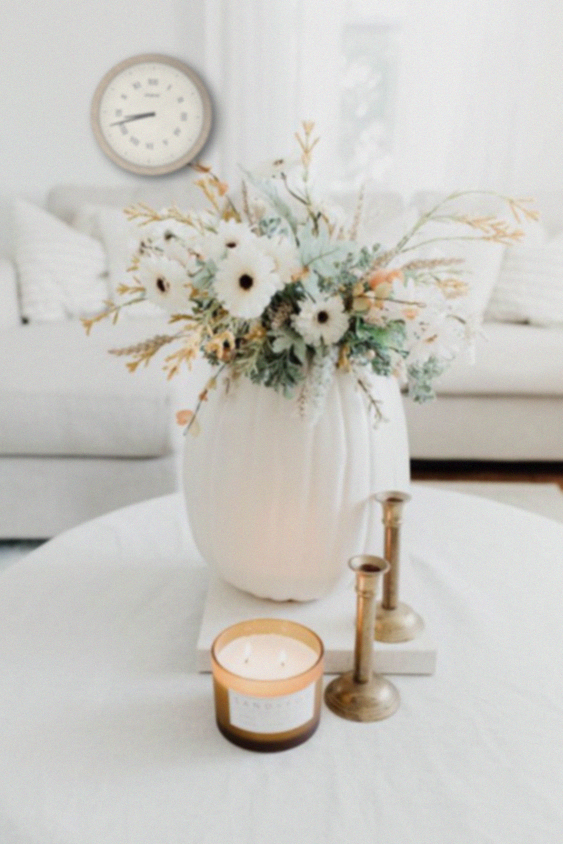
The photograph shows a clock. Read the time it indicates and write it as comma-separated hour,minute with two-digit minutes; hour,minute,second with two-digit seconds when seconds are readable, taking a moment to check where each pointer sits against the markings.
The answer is 8,42
